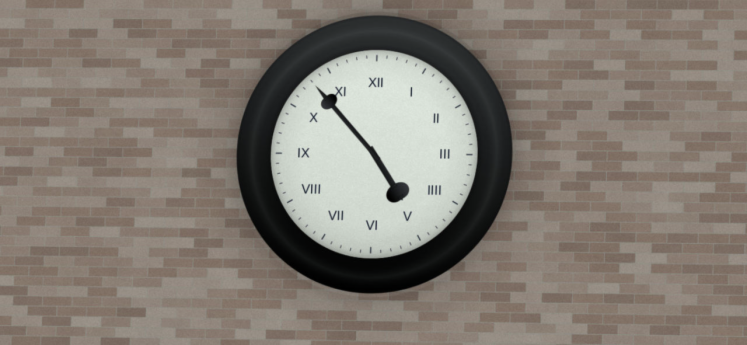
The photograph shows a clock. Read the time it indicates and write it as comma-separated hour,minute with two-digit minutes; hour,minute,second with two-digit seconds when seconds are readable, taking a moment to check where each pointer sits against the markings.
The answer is 4,53
